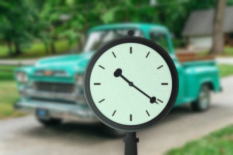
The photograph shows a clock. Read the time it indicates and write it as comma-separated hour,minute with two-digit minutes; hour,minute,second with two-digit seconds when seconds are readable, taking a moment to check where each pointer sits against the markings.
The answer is 10,21
